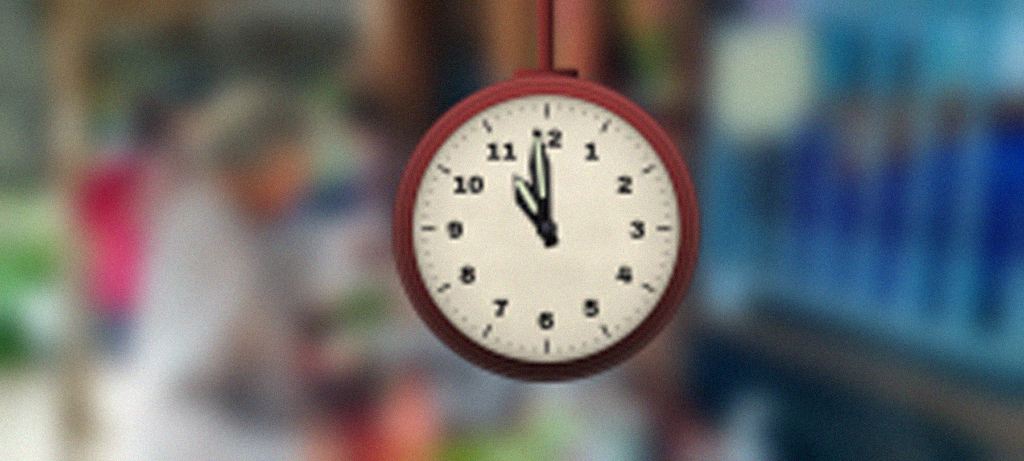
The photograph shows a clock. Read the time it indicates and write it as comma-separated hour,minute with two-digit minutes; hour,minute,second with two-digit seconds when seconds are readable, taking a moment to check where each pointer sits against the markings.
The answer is 10,59
